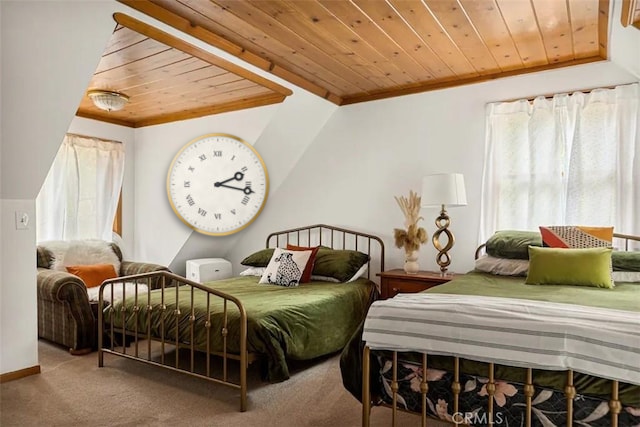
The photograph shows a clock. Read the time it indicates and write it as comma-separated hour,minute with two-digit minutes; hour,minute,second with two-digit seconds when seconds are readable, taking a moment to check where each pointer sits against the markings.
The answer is 2,17
